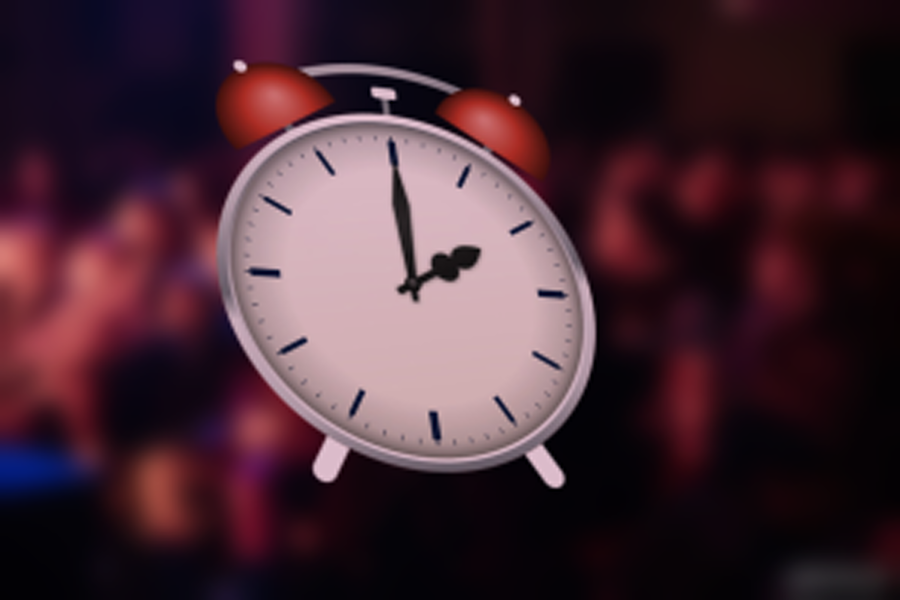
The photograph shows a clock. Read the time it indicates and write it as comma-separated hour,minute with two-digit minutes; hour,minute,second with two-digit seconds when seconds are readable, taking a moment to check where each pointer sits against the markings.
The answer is 2,00
